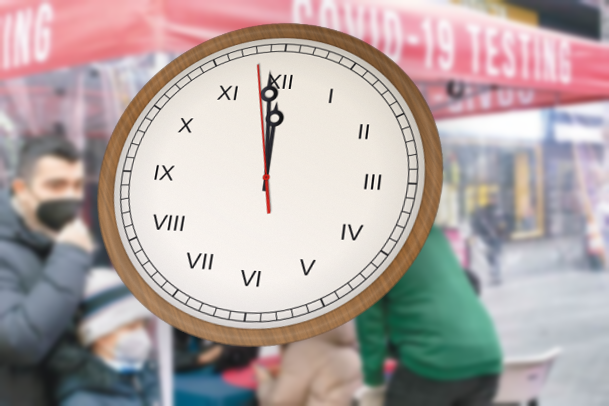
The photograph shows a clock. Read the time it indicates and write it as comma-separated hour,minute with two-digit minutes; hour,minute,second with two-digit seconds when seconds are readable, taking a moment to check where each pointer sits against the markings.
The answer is 11,58,58
